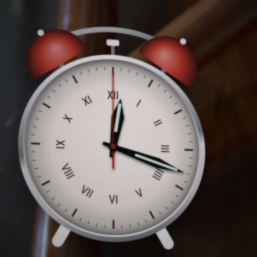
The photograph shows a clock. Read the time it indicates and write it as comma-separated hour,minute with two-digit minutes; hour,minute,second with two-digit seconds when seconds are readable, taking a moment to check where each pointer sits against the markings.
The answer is 12,18,00
